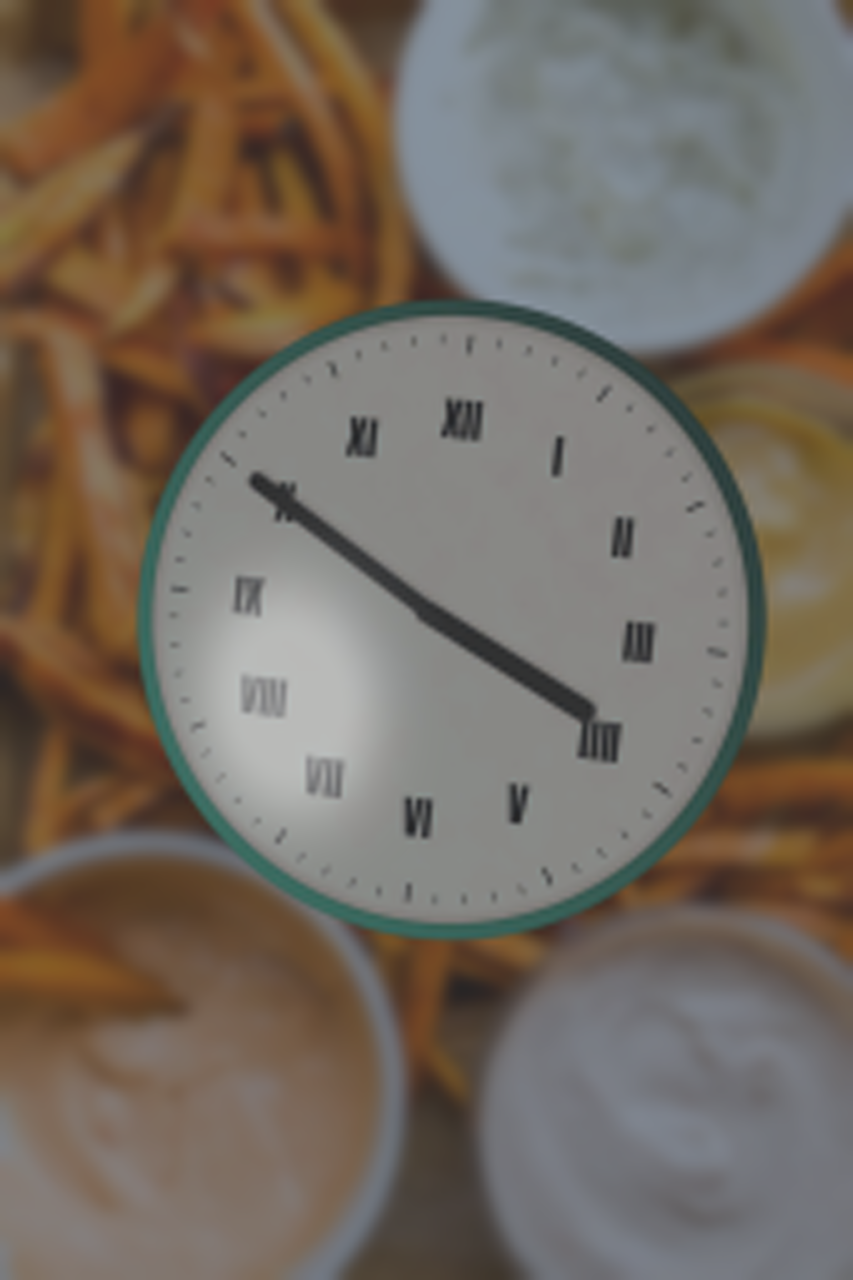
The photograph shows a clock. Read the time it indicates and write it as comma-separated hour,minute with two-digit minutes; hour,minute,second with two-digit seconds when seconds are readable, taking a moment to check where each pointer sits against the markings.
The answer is 3,50
